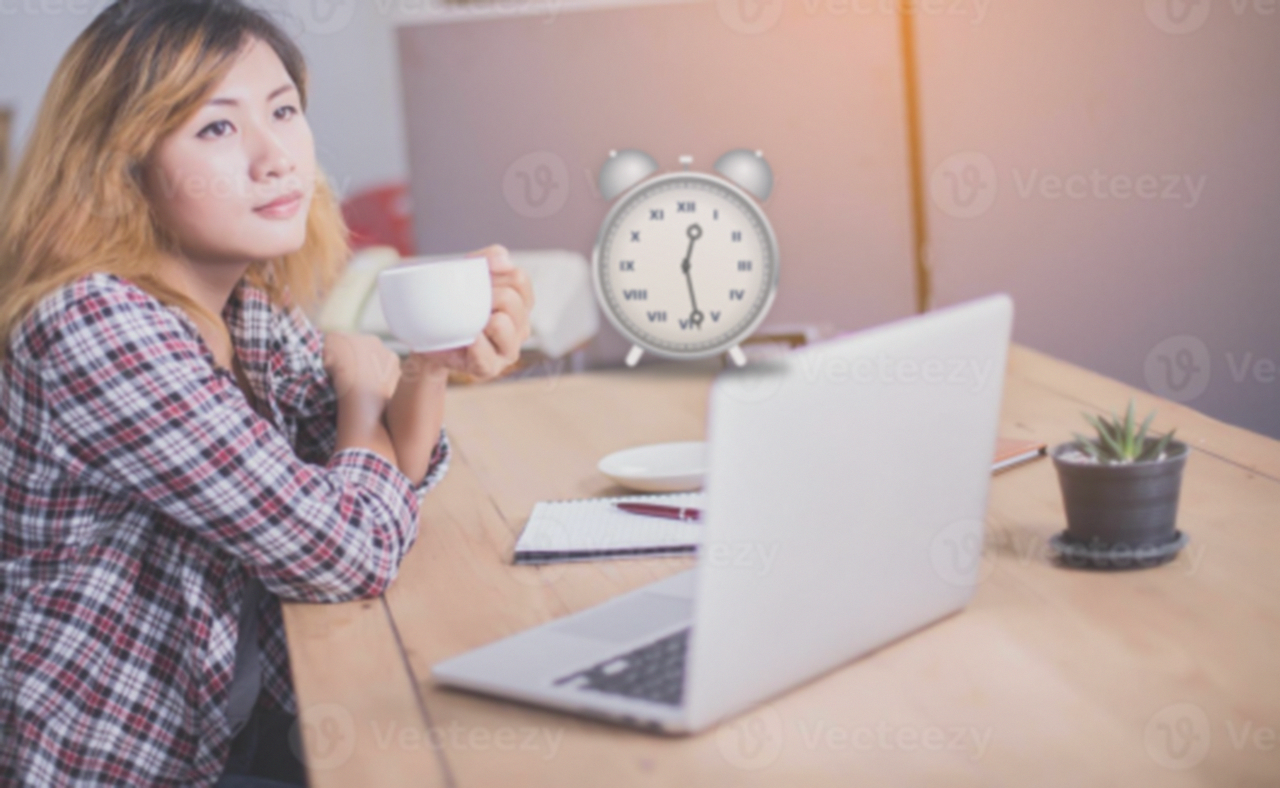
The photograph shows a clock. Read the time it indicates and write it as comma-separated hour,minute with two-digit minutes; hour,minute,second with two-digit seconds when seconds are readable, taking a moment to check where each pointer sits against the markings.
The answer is 12,28
